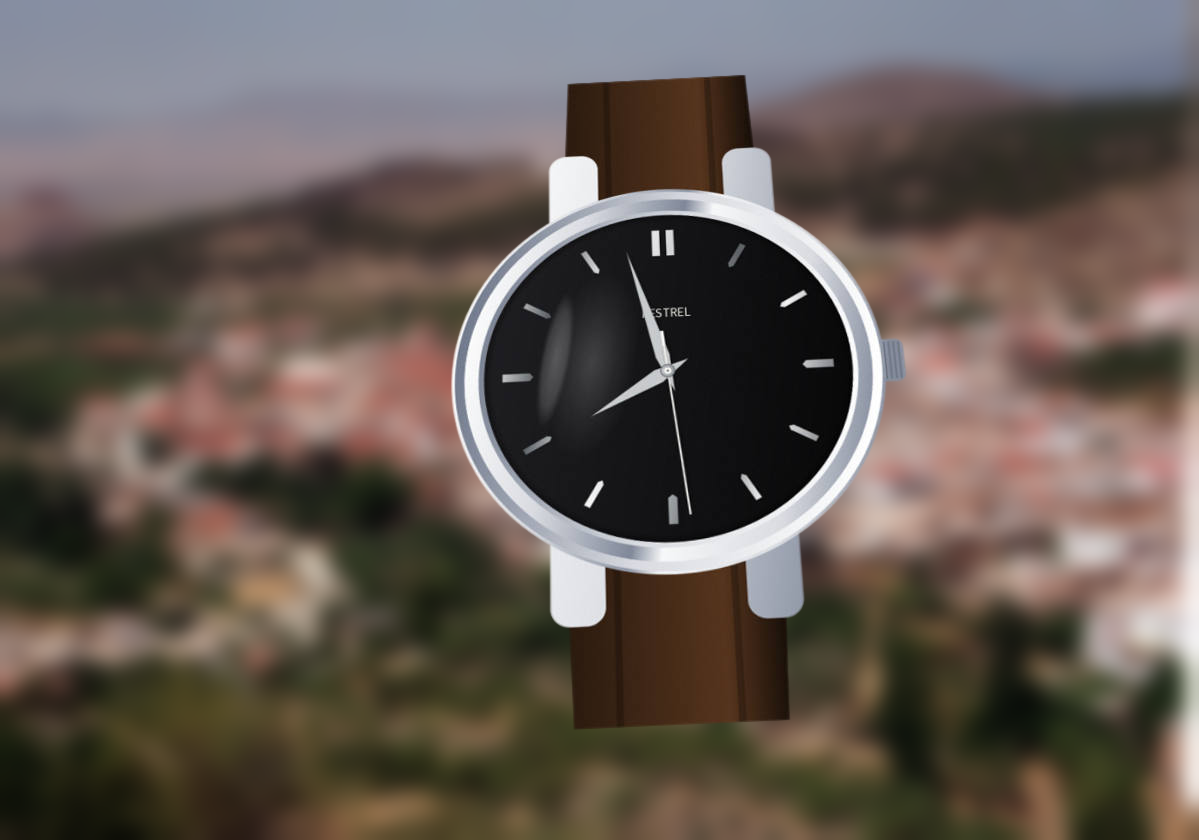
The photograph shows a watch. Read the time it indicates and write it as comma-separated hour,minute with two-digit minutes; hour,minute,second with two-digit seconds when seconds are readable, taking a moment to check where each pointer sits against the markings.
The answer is 7,57,29
